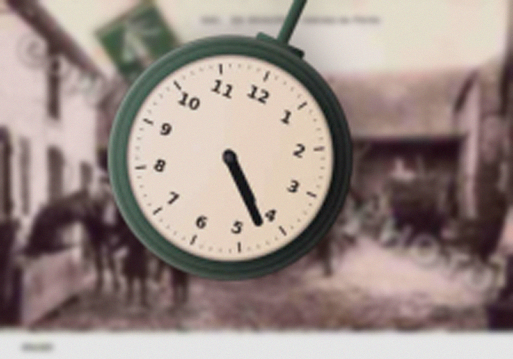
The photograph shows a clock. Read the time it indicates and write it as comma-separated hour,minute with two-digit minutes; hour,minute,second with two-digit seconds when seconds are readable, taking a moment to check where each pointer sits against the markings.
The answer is 4,22
